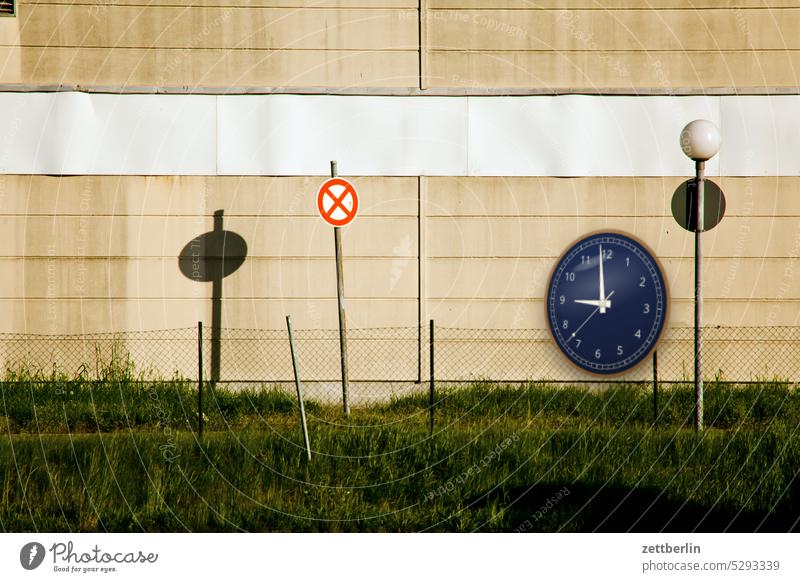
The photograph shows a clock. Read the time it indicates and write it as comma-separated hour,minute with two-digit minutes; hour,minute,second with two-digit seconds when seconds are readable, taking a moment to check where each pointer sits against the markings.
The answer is 8,58,37
